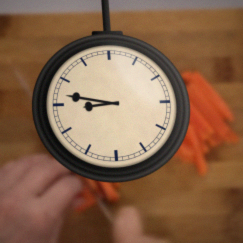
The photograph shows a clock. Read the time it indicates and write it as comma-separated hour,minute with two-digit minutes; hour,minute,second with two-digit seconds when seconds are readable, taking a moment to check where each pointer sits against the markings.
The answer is 8,47
